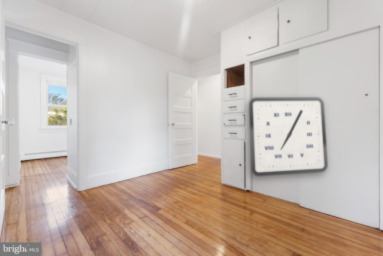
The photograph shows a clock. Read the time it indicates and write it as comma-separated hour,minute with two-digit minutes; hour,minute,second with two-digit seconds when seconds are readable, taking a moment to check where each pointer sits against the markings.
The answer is 7,05
